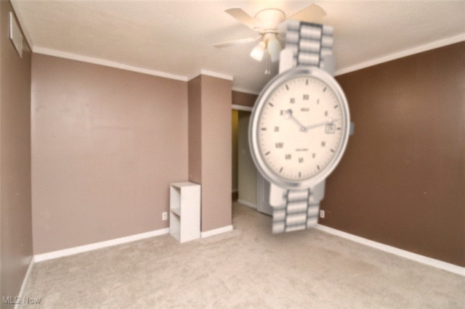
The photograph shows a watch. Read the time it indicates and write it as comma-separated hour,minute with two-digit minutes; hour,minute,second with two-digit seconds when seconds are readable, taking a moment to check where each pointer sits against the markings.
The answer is 10,13
